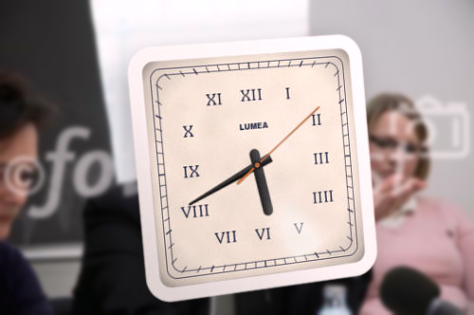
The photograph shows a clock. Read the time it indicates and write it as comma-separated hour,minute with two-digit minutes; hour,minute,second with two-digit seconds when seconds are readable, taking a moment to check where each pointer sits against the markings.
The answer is 5,41,09
